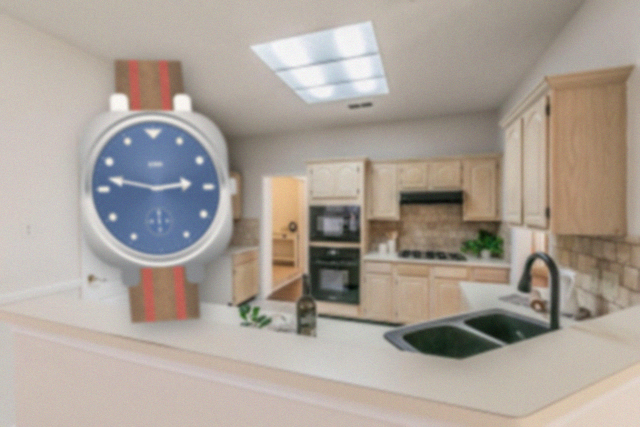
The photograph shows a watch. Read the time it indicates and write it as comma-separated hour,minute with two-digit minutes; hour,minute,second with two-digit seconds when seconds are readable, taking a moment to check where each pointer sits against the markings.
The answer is 2,47
